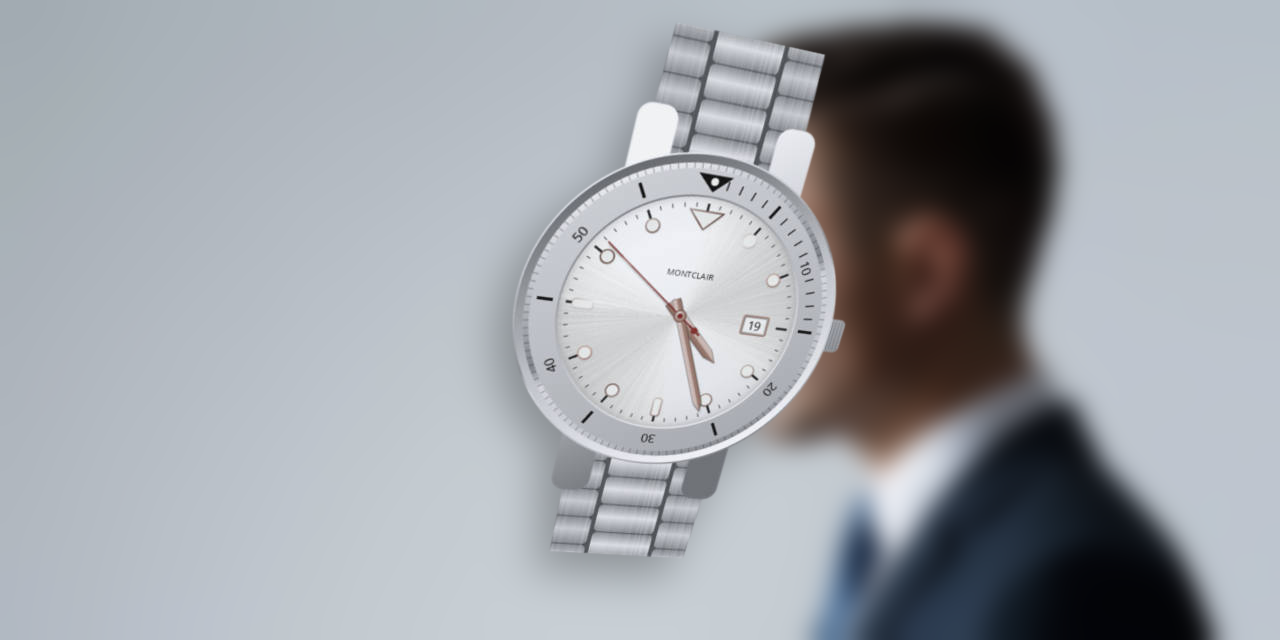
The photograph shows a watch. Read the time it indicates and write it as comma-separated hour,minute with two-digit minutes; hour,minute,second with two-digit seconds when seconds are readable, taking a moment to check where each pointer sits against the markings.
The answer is 4,25,51
